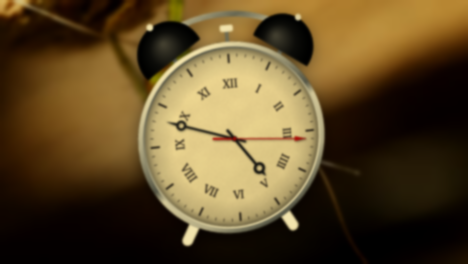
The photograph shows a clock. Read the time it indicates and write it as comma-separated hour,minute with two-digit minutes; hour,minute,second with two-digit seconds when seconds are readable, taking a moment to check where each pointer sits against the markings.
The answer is 4,48,16
